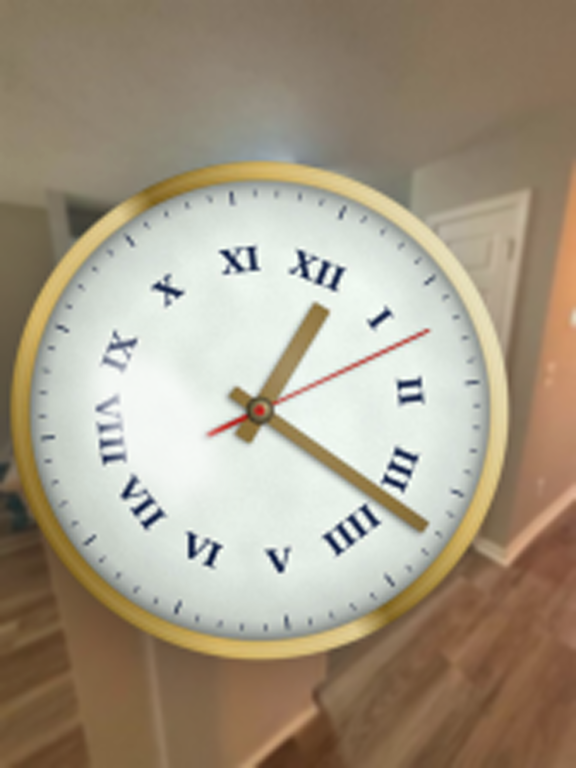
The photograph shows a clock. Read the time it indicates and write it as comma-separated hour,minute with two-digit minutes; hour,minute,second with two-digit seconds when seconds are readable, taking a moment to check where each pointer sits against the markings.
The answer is 12,17,07
